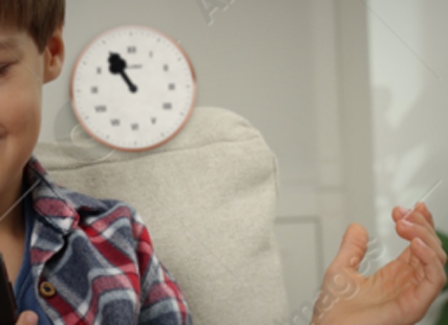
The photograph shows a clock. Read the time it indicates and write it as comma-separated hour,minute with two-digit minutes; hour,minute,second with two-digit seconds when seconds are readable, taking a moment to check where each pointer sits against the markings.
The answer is 10,55
